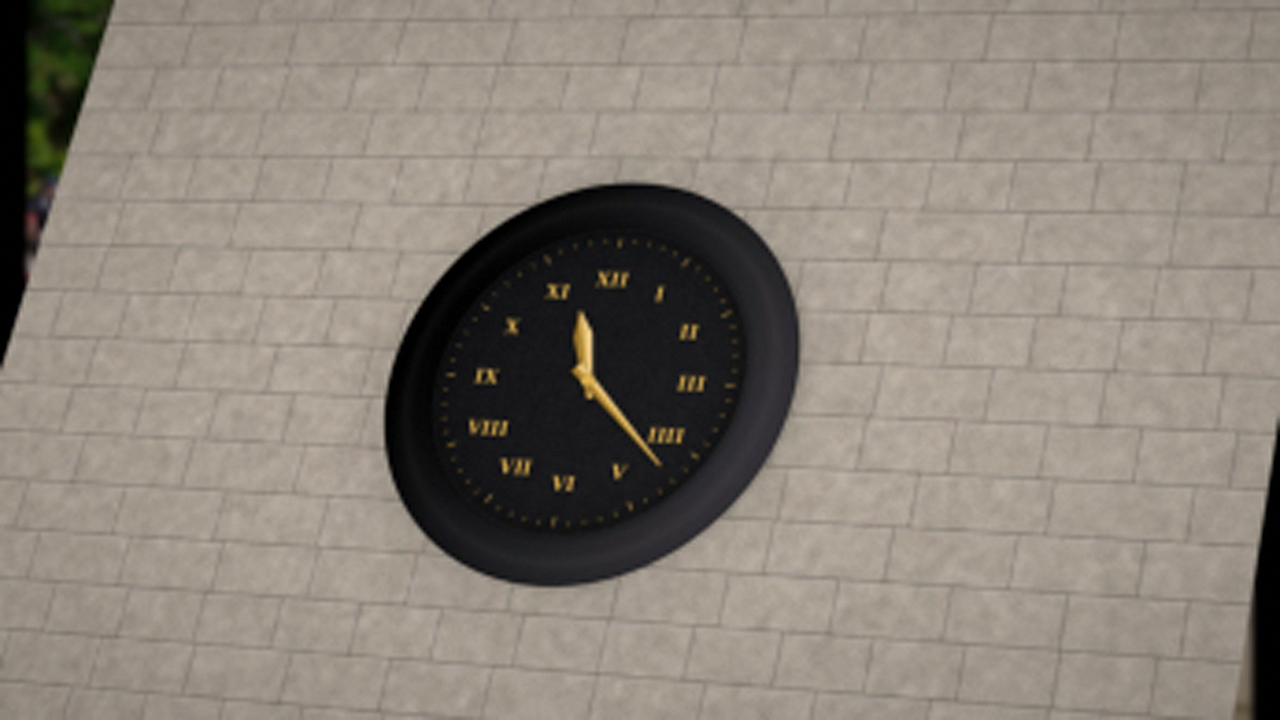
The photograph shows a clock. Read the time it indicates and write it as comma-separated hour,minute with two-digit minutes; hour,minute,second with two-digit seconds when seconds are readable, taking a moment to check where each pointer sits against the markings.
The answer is 11,22
